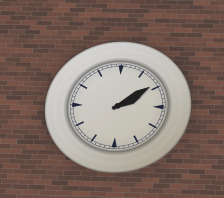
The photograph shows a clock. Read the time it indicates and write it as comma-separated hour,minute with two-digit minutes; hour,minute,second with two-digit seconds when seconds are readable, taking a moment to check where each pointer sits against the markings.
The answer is 2,09
